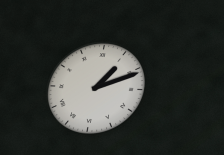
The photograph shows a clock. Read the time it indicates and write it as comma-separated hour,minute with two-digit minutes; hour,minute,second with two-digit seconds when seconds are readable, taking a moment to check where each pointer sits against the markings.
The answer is 1,11
